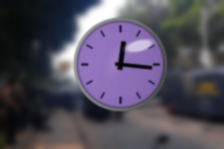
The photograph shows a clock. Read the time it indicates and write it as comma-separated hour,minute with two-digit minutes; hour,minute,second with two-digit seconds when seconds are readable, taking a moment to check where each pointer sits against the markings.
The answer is 12,16
